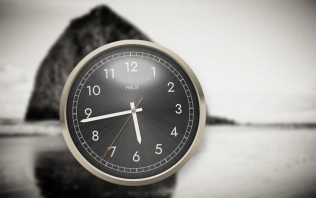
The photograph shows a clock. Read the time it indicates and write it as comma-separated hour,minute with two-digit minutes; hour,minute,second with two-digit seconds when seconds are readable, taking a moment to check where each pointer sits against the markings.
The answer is 5,43,36
